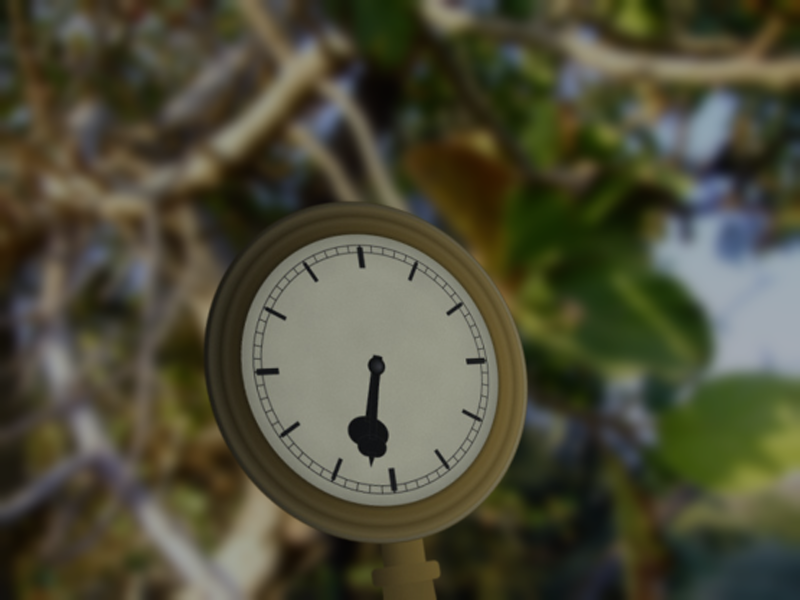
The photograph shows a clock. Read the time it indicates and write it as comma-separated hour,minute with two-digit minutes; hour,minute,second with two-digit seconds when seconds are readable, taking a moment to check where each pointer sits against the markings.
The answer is 6,32
